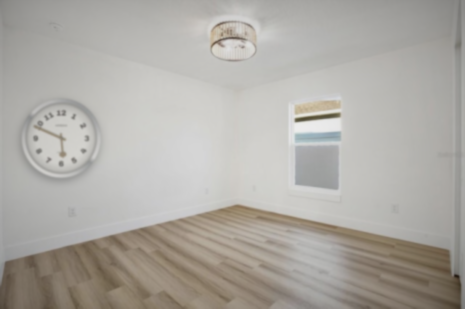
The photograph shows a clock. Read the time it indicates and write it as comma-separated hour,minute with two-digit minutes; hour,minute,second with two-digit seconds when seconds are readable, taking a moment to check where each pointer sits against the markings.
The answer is 5,49
